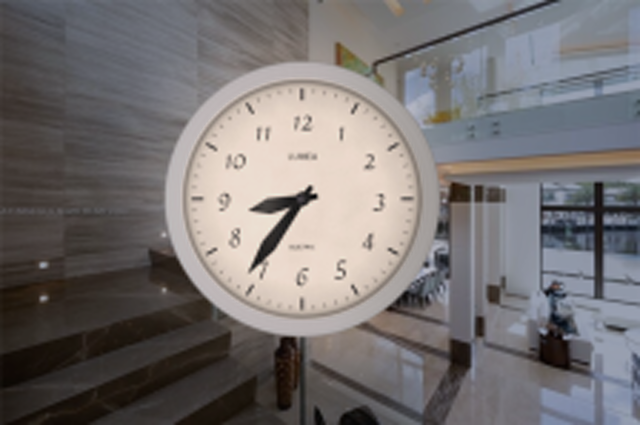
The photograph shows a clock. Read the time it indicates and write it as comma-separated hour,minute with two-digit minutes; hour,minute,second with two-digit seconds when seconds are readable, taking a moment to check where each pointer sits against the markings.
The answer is 8,36
